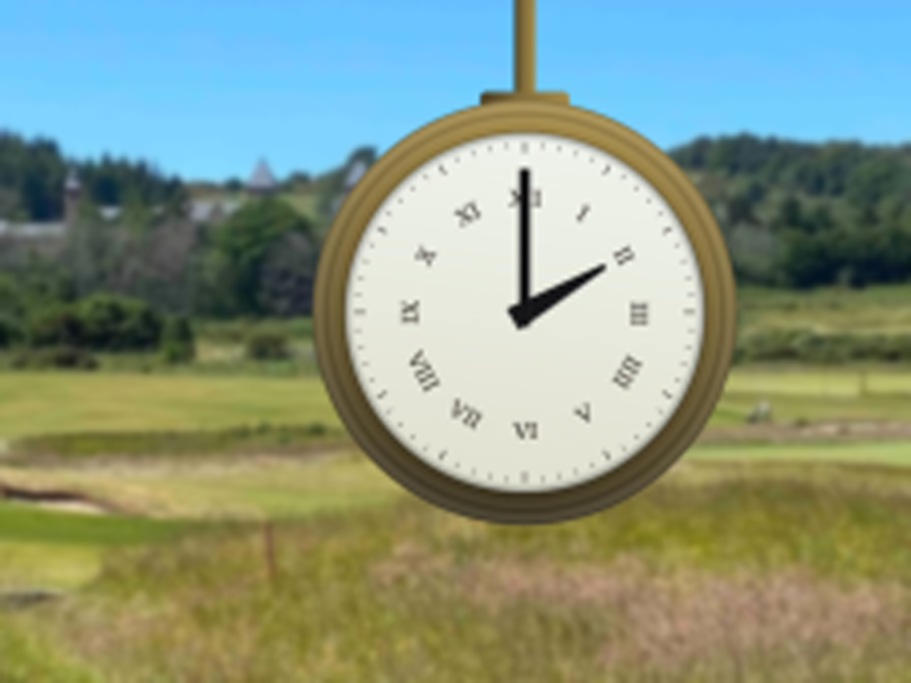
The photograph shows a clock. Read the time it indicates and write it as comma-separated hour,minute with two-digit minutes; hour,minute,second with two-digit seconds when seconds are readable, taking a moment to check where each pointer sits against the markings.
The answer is 2,00
